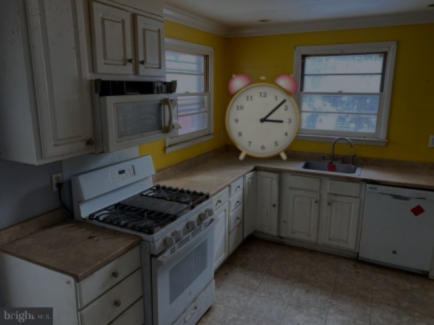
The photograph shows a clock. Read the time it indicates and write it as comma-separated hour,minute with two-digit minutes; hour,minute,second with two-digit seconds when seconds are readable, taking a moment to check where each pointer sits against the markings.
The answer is 3,08
